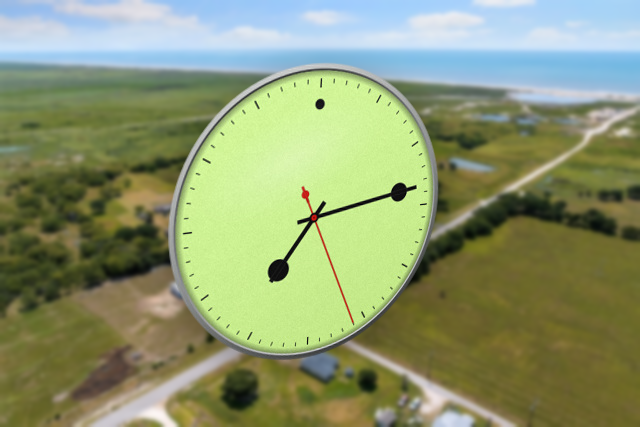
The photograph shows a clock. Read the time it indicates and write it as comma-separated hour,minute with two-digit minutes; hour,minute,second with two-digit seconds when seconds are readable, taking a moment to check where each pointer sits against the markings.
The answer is 7,13,26
